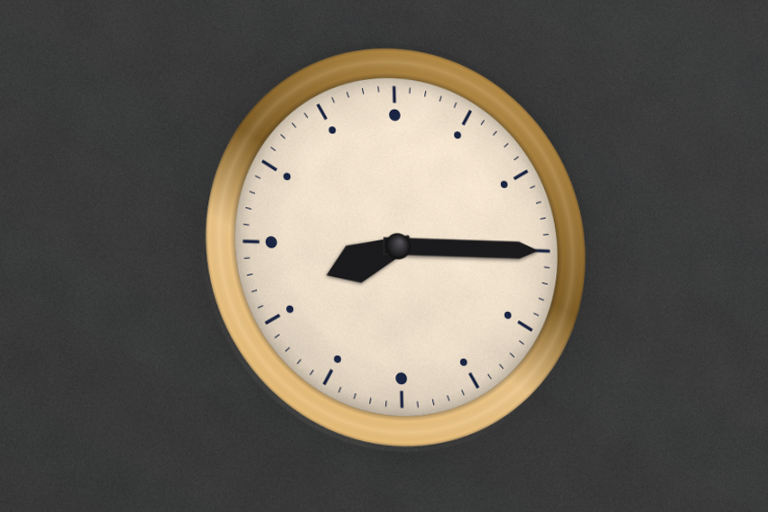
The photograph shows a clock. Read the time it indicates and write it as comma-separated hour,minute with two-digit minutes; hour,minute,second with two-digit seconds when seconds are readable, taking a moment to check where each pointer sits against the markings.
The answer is 8,15
